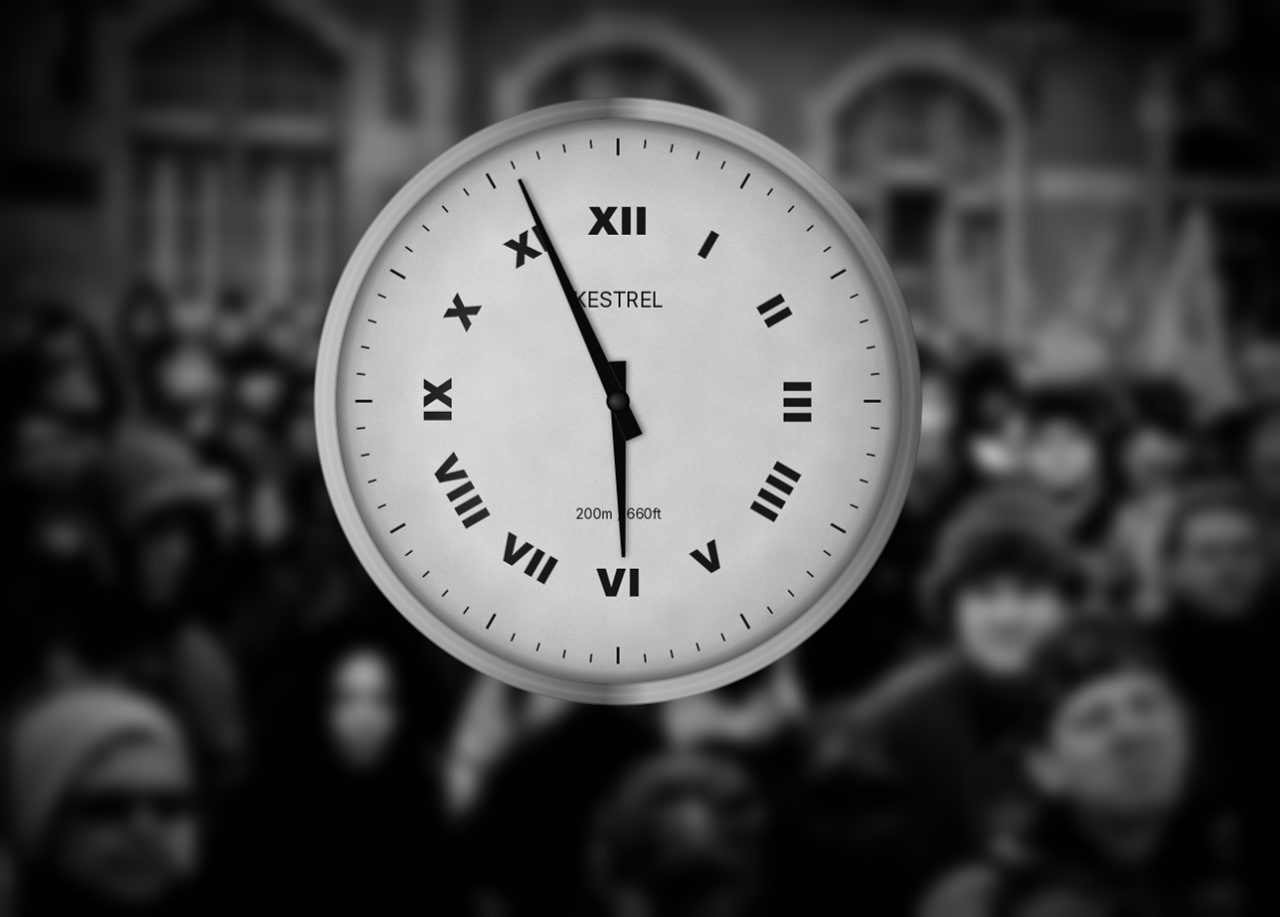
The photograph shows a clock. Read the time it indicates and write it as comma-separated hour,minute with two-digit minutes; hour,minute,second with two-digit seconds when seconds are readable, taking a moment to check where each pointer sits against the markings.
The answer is 5,56
